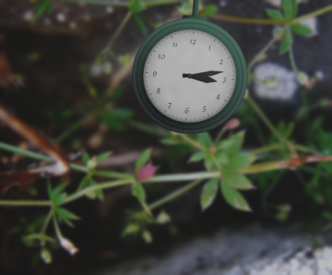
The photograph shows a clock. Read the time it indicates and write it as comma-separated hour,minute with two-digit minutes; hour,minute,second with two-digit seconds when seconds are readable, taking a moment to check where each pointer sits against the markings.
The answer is 3,13
